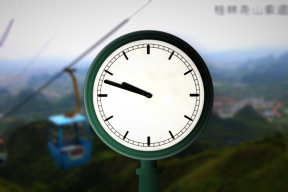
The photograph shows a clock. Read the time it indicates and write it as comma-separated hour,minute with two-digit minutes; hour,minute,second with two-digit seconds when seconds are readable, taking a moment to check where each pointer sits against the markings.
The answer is 9,48
